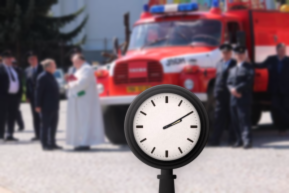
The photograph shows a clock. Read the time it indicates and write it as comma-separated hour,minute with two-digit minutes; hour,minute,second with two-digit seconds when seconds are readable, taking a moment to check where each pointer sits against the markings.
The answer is 2,10
